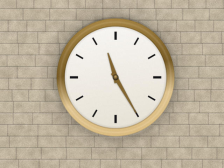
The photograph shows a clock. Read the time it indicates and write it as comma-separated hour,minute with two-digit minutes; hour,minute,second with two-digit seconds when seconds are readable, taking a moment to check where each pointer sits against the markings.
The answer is 11,25
